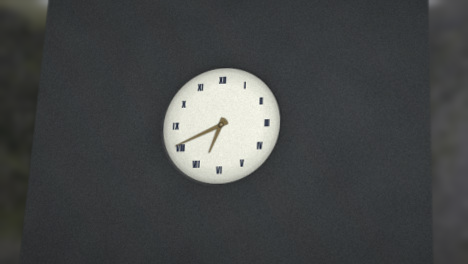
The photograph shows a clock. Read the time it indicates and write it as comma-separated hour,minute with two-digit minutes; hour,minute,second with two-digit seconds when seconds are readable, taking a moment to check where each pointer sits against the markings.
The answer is 6,41
